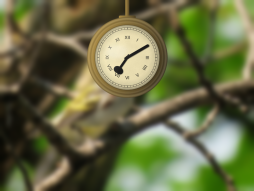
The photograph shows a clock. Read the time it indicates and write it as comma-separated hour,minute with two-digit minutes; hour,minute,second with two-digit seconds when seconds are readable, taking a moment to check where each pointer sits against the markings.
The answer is 7,10
